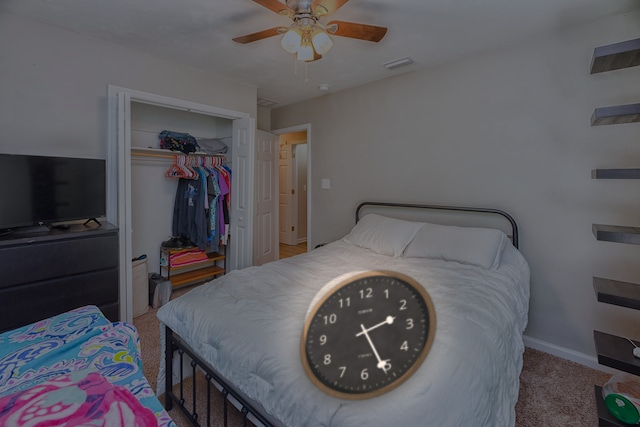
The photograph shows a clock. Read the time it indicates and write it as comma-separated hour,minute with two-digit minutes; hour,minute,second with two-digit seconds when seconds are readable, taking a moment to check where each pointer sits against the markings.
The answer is 2,26
